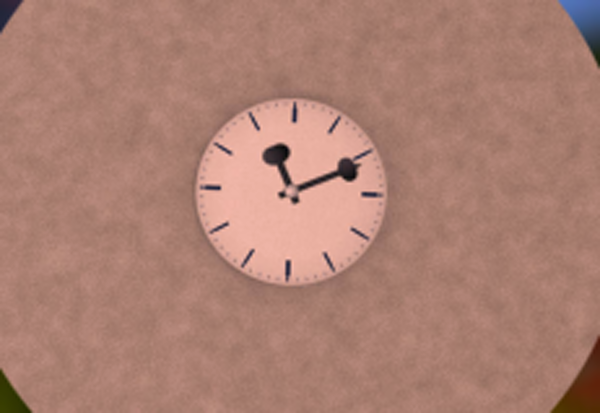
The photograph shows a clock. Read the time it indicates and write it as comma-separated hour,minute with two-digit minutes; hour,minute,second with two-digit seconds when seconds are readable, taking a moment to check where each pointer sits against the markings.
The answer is 11,11
